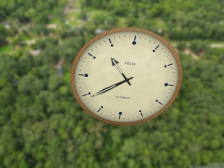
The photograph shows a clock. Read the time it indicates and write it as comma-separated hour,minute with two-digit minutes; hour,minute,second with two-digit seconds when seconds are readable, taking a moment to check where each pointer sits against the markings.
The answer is 10,39
